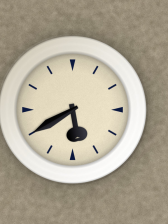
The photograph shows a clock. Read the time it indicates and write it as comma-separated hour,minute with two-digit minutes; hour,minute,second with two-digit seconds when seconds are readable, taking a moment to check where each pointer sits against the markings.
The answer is 5,40
